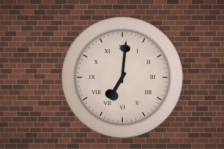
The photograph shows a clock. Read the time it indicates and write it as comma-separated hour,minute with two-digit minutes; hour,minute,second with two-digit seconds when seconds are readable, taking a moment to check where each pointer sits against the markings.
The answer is 7,01
